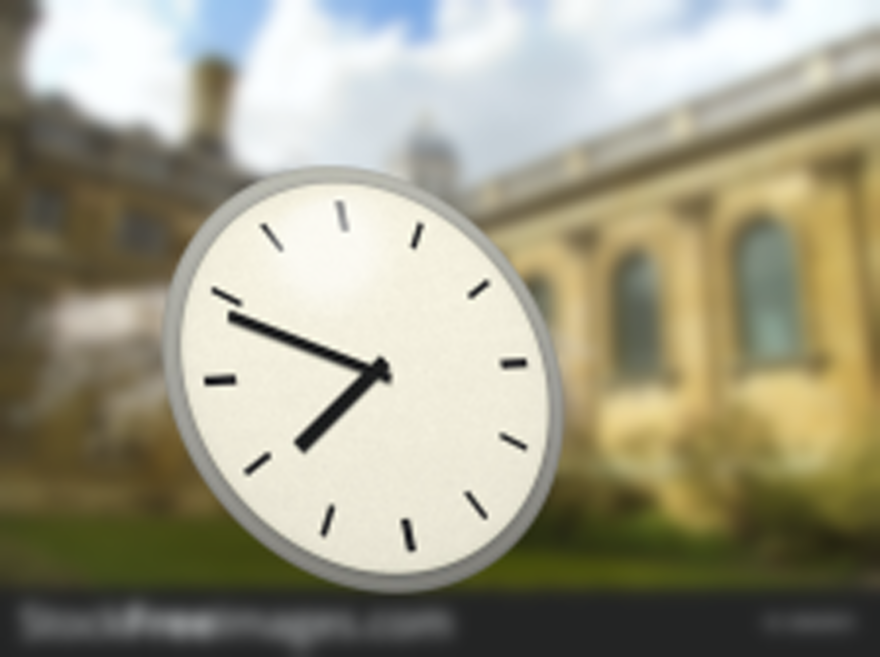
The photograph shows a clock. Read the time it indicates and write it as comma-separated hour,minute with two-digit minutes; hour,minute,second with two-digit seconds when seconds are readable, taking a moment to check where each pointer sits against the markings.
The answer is 7,49
